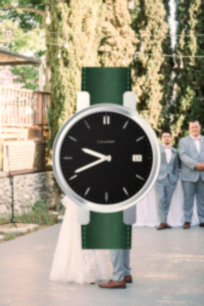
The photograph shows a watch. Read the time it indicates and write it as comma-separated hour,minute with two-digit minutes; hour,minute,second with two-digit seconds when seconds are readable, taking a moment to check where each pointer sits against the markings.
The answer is 9,41
